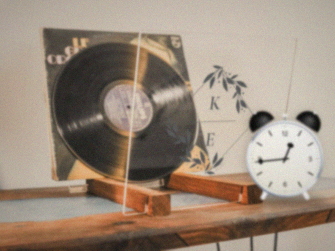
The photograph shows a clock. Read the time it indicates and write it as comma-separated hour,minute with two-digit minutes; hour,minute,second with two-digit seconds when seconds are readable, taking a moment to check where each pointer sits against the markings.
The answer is 12,44
